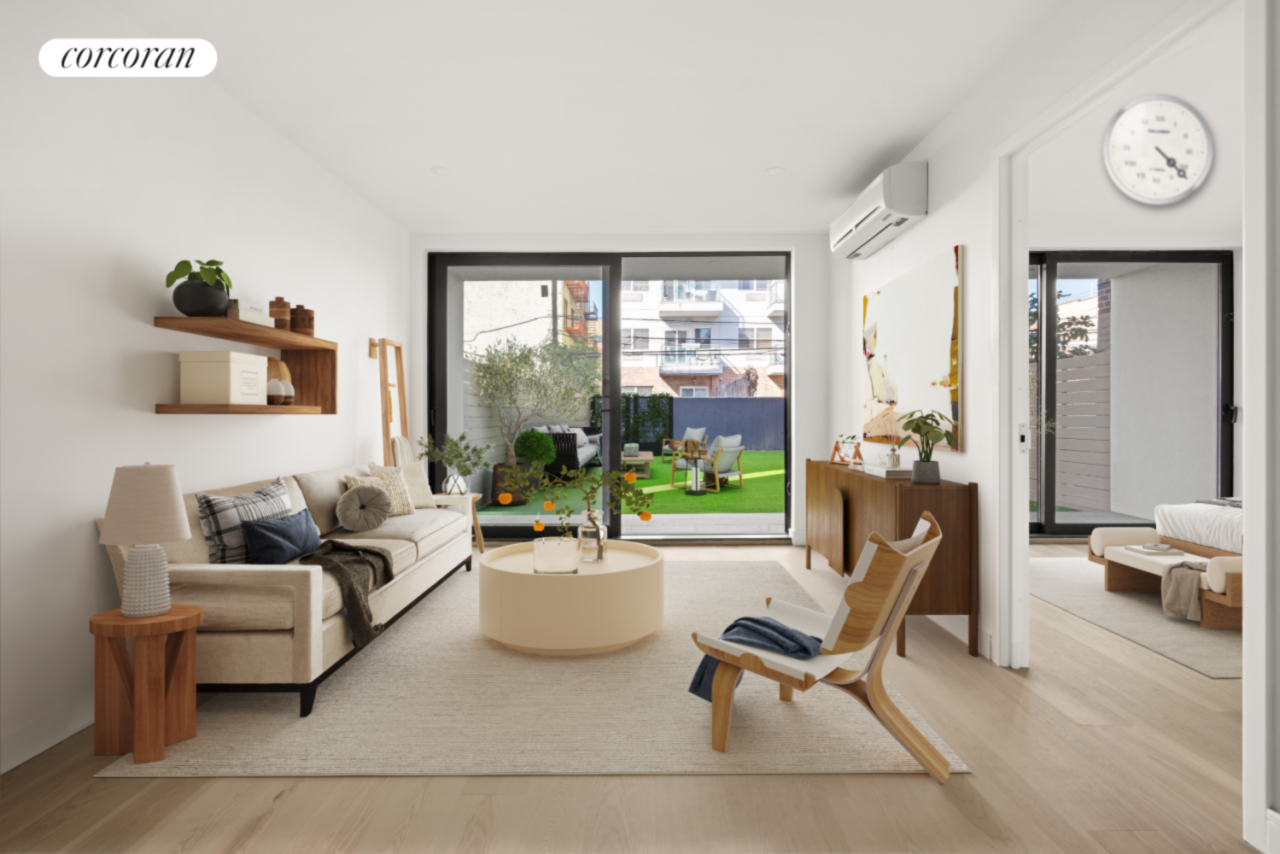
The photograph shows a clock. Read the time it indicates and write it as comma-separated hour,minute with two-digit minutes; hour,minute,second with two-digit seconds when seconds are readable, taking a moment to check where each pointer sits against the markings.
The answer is 4,22
